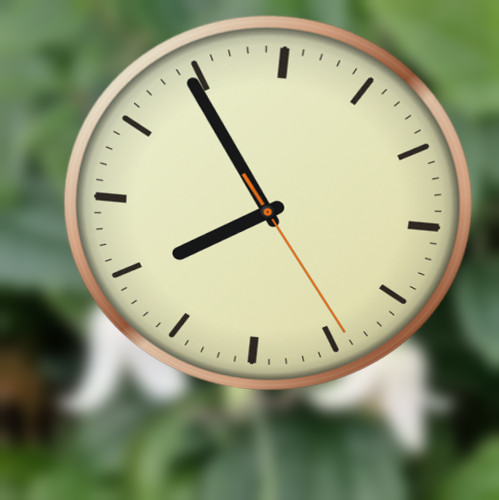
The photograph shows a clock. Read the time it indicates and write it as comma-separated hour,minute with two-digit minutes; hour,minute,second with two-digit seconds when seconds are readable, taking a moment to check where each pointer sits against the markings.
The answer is 7,54,24
